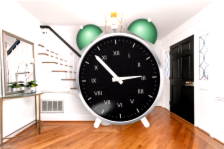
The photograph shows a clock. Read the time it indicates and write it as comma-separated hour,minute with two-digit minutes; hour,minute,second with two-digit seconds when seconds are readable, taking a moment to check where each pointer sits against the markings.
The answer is 2,53
